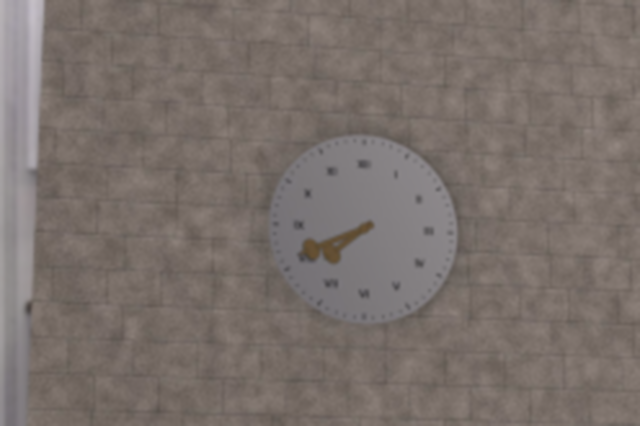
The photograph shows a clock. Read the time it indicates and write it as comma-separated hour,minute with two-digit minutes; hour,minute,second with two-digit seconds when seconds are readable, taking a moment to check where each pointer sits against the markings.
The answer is 7,41
